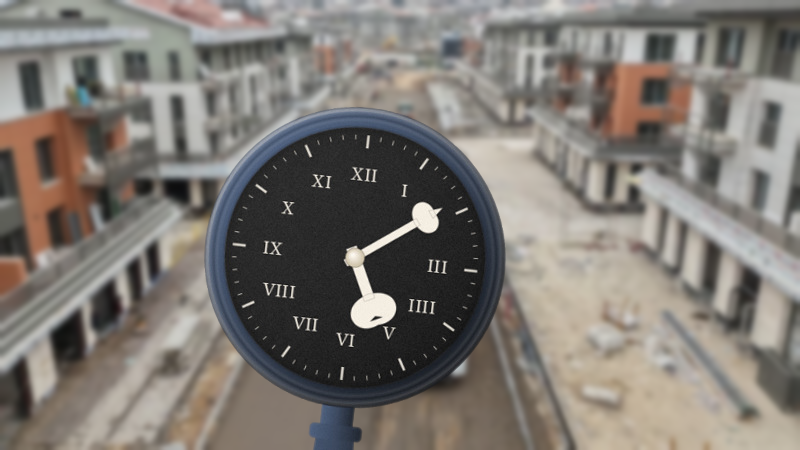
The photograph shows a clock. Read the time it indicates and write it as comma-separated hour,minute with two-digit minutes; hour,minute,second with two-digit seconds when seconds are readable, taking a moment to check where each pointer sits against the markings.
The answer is 5,09
